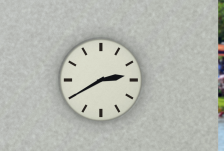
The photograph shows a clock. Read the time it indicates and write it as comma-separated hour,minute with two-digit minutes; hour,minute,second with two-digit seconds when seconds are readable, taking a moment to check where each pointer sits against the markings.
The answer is 2,40
